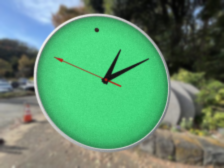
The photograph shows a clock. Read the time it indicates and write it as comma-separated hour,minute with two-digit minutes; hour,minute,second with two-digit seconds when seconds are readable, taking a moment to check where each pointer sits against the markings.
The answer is 1,11,50
